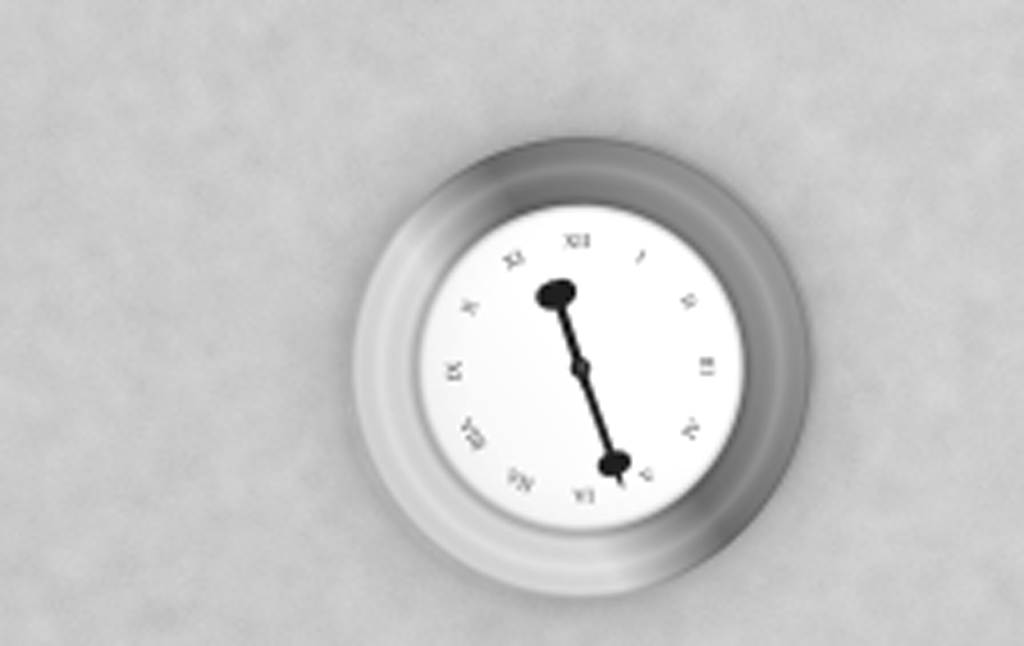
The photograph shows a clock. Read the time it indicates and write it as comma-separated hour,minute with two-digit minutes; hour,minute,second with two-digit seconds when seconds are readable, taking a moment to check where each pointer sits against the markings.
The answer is 11,27
